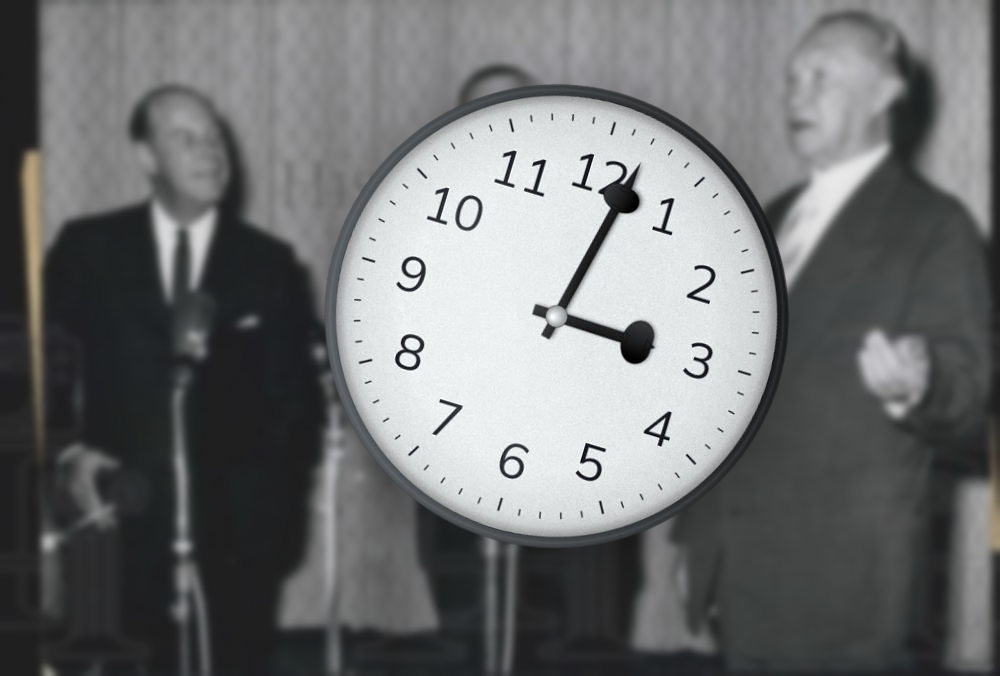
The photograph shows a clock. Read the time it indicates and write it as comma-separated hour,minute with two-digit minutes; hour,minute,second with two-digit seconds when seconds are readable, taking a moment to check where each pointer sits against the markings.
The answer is 3,02
